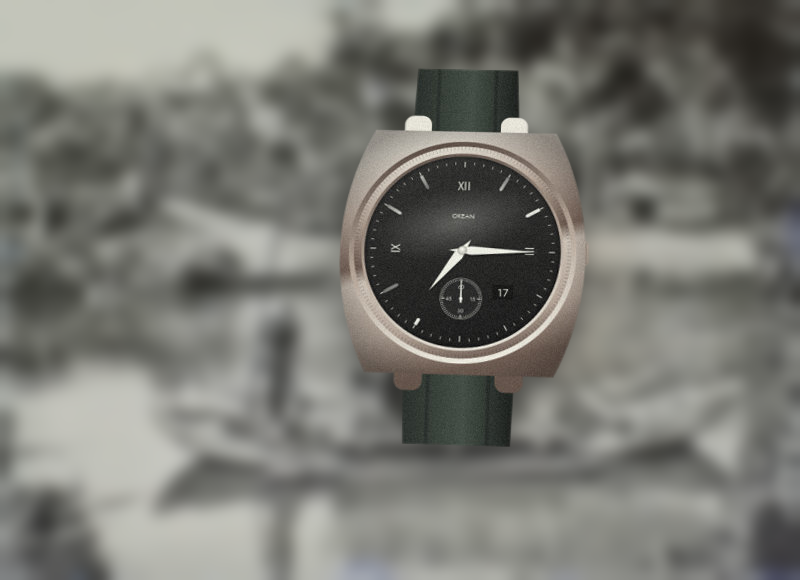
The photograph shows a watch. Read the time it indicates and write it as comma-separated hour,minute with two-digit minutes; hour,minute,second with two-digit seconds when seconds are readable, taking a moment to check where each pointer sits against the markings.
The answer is 7,15
